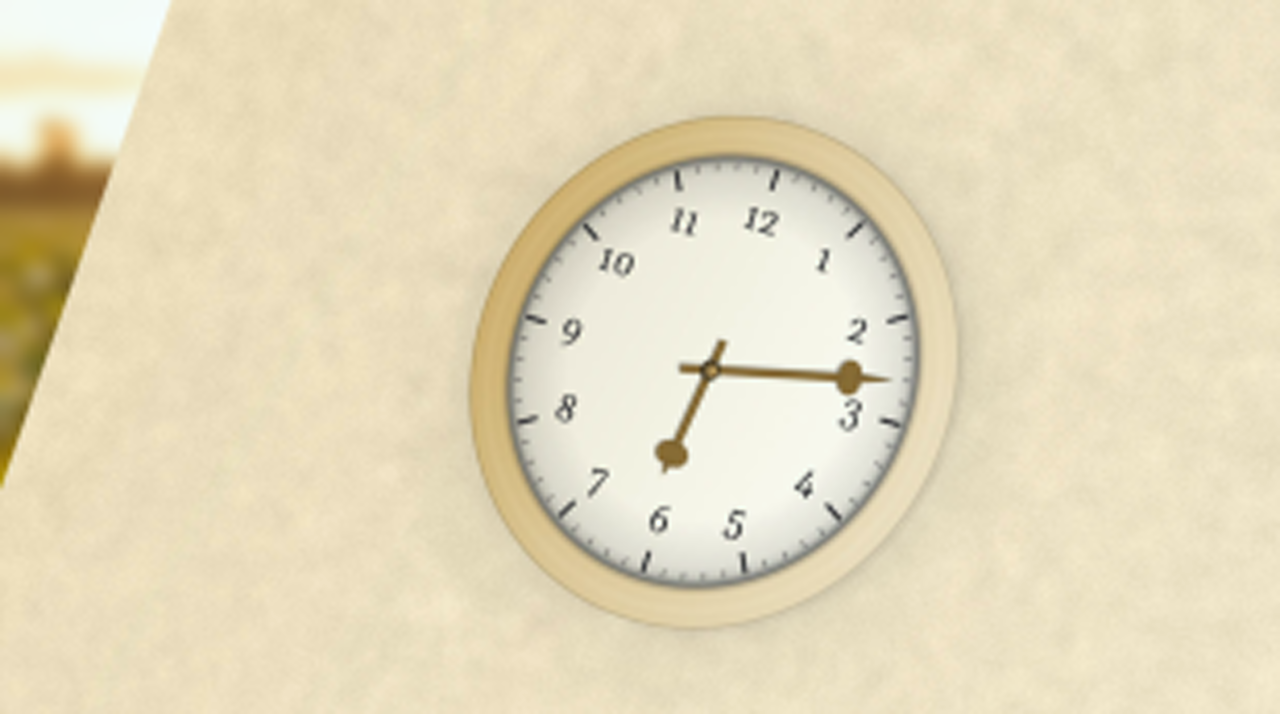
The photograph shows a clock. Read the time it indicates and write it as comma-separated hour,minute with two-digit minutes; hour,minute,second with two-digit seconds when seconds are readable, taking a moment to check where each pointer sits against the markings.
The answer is 6,13
